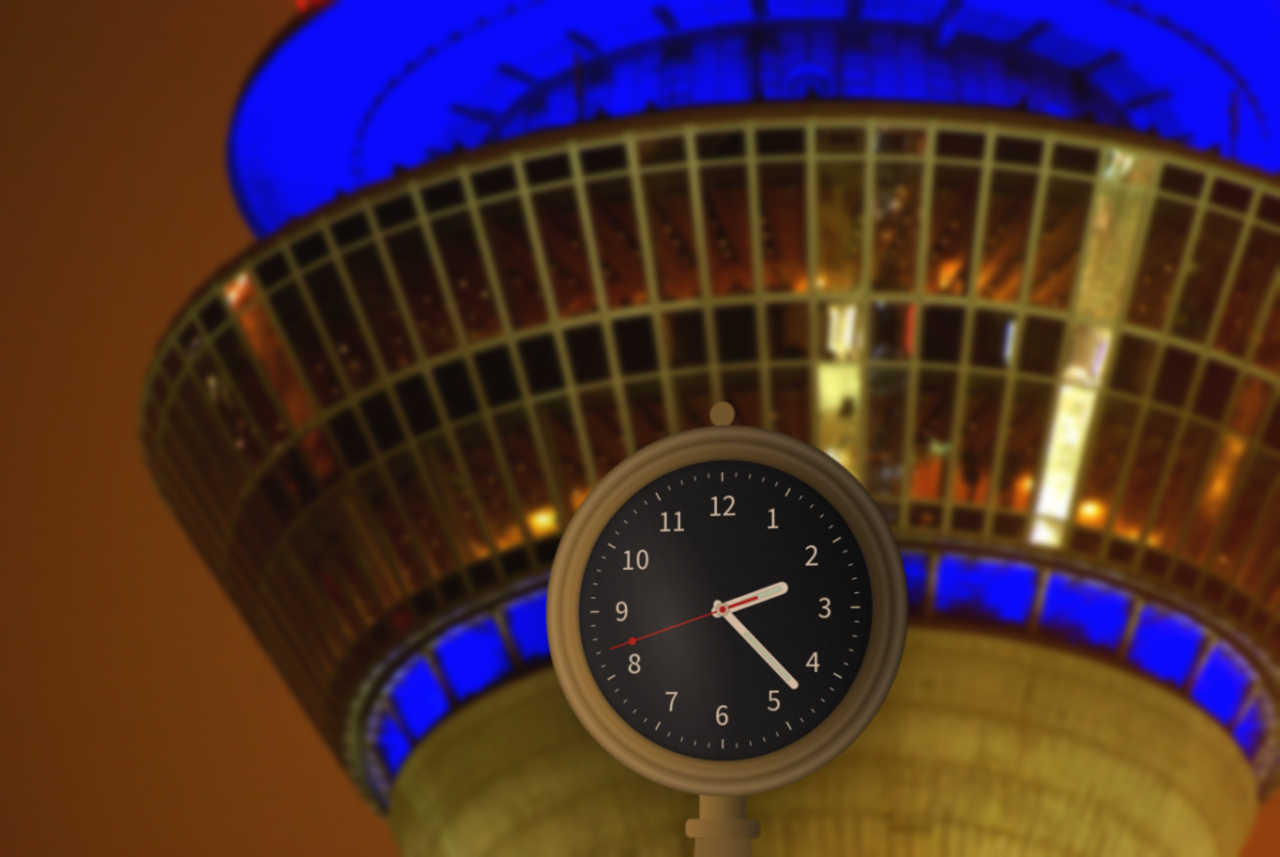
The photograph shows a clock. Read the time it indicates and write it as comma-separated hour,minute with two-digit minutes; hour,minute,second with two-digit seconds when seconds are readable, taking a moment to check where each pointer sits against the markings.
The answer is 2,22,42
